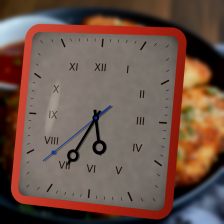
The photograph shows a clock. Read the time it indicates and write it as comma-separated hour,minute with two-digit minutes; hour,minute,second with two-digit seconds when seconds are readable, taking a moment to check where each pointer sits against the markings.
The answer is 5,34,38
